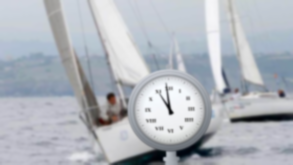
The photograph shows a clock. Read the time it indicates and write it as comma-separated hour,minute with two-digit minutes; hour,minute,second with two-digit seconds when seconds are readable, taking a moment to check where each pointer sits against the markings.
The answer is 10,59
